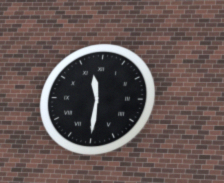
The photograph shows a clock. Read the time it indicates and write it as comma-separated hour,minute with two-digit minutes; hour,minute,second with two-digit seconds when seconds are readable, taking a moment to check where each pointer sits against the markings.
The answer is 11,30
